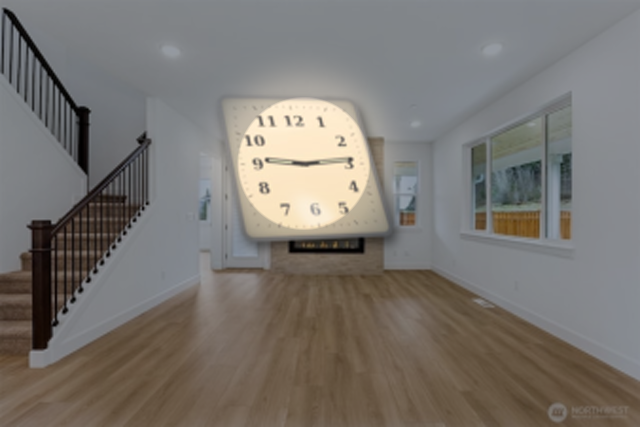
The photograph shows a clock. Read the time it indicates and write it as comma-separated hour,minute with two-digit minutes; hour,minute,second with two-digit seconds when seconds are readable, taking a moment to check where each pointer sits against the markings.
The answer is 9,14
